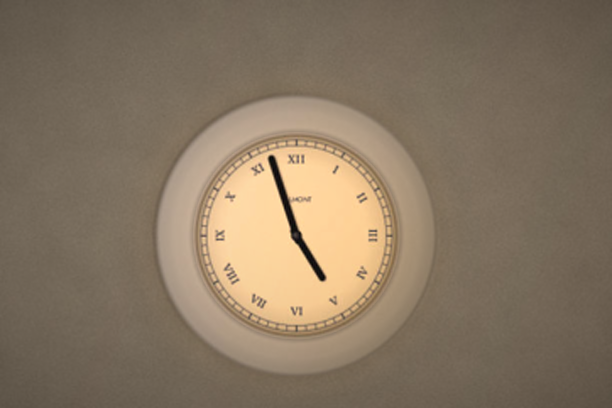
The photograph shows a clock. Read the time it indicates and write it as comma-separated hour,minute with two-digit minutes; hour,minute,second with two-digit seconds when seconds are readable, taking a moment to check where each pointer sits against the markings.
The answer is 4,57
